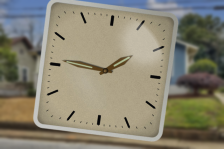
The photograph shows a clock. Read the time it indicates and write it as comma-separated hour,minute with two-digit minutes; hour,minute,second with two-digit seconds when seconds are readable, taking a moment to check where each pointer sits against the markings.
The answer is 1,46
